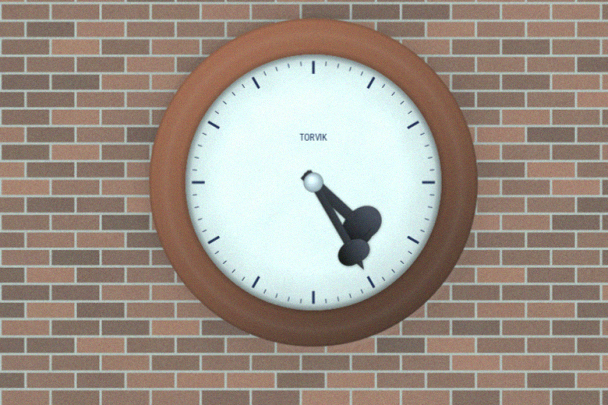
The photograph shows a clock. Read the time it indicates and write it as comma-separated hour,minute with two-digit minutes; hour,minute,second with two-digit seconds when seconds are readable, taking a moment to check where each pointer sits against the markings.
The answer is 4,25
